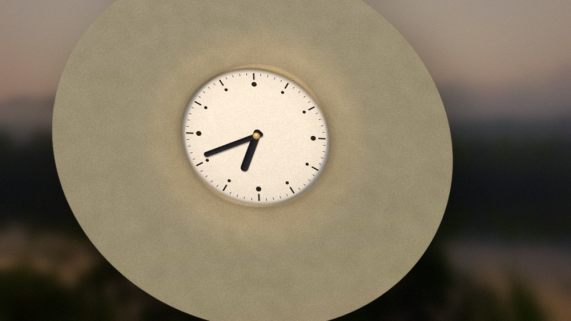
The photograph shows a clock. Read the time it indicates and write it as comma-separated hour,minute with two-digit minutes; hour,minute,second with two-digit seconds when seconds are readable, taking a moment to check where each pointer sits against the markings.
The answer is 6,41
